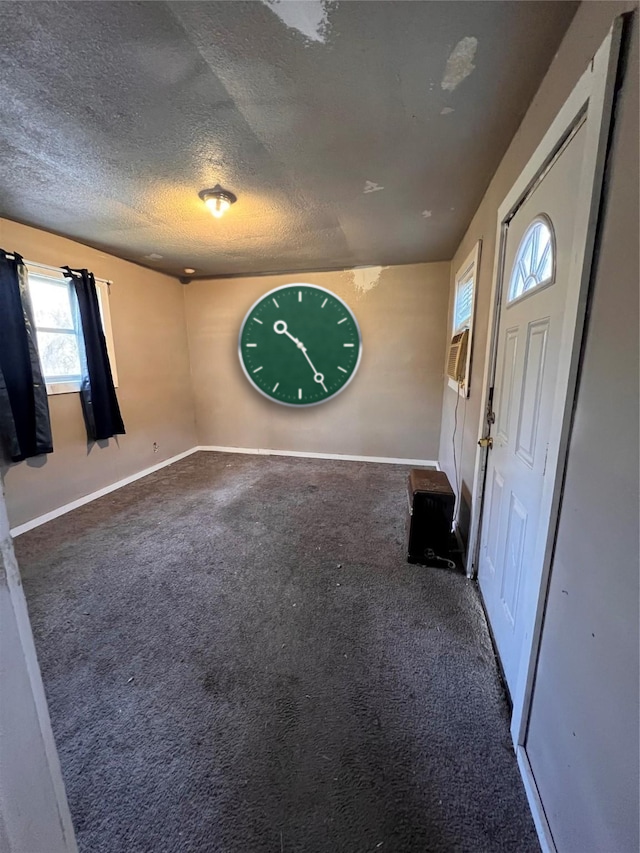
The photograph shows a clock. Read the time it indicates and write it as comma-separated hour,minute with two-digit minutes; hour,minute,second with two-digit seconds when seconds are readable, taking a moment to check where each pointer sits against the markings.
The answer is 10,25
